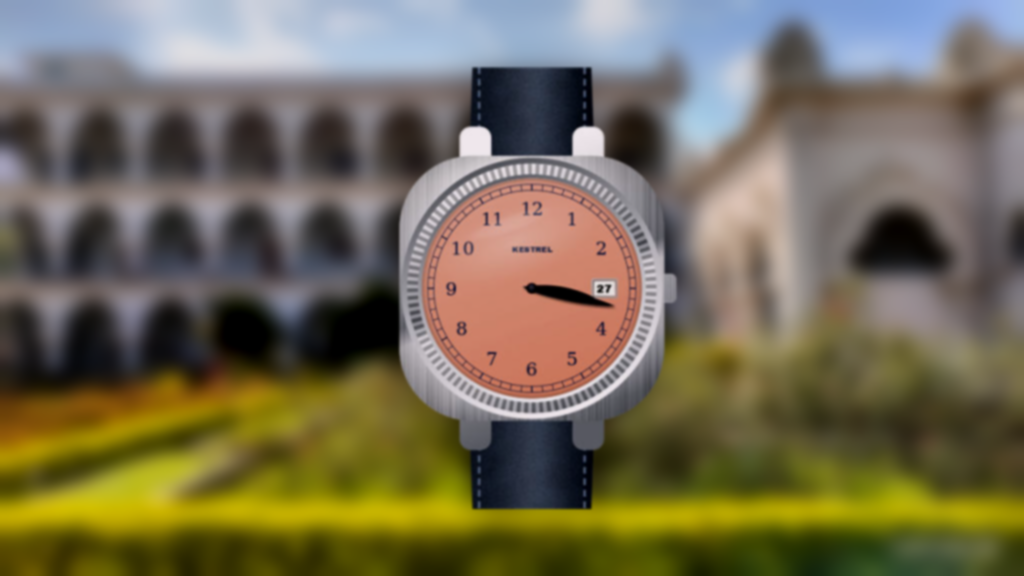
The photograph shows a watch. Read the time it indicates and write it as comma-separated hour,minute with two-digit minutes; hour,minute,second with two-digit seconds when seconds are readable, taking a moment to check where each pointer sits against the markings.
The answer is 3,17
